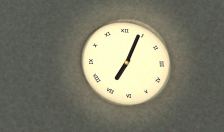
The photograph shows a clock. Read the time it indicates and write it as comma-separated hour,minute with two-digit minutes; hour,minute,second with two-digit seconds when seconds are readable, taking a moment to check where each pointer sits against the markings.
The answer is 7,04
